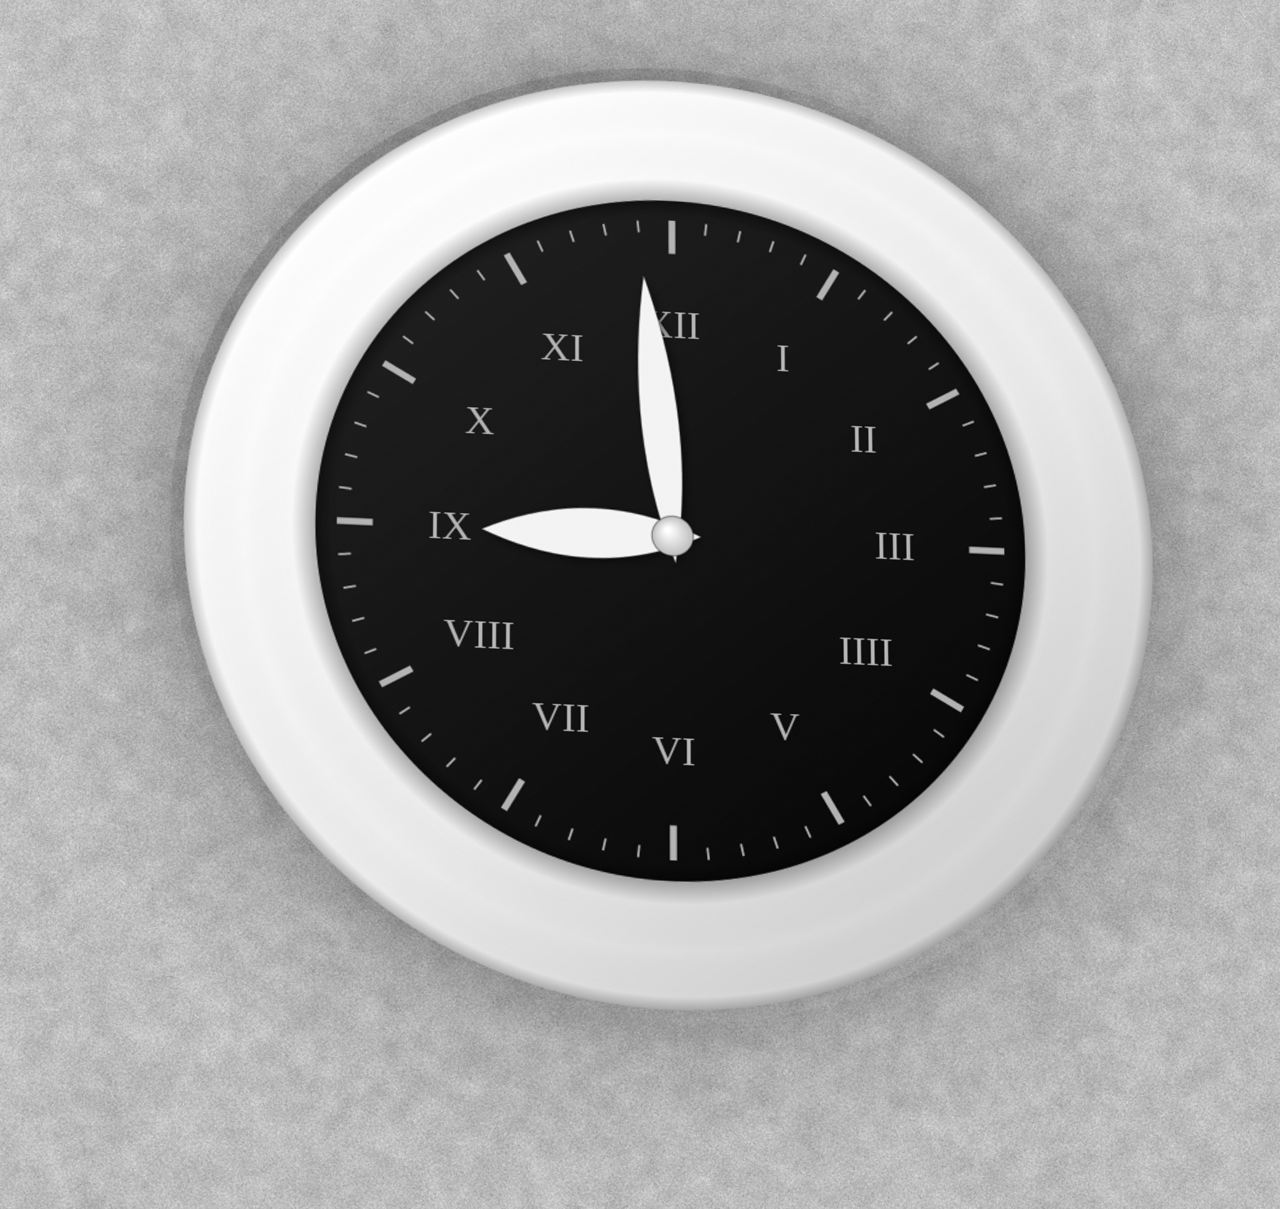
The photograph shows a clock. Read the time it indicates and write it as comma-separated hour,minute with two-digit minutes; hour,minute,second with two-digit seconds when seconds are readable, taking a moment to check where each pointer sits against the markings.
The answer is 8,59
